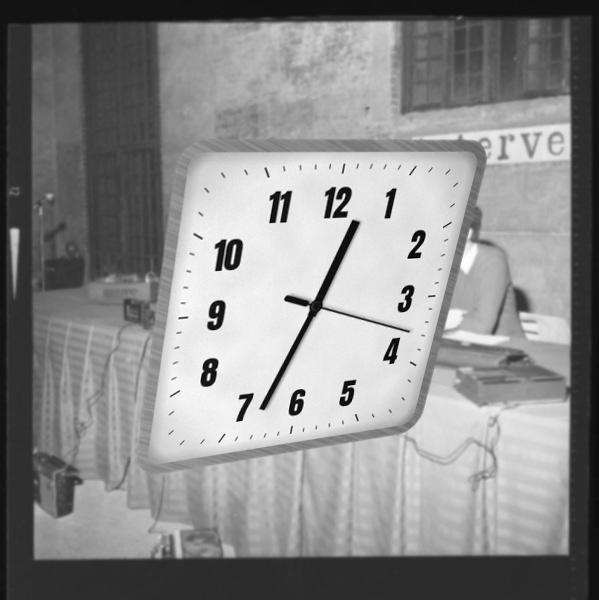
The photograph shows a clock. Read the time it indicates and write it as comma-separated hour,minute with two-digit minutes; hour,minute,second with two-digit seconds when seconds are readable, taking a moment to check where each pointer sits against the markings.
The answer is 12,33,18
